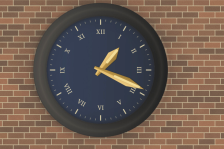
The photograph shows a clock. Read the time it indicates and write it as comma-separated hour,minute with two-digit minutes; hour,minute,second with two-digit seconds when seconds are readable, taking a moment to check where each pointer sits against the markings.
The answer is 1,19
